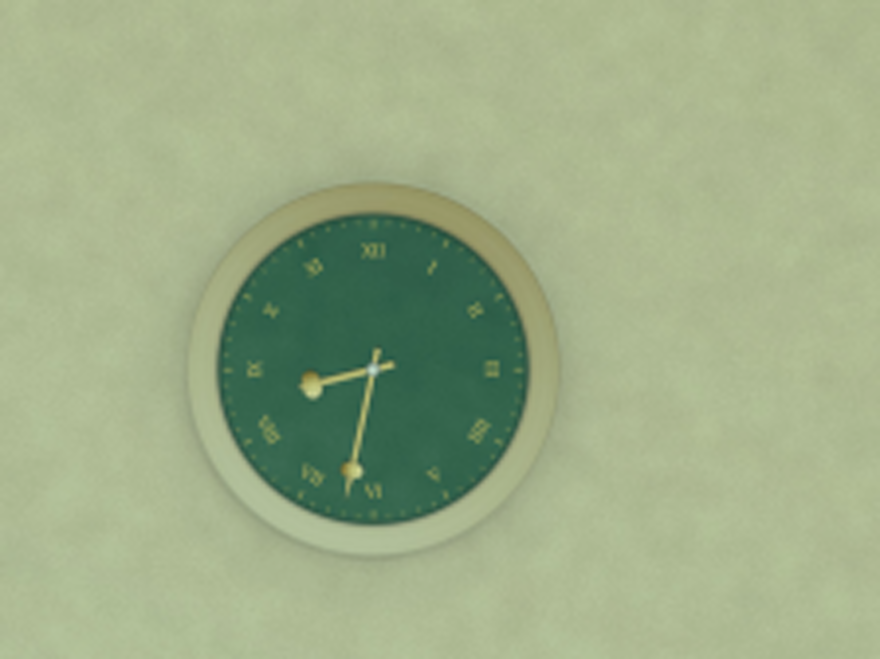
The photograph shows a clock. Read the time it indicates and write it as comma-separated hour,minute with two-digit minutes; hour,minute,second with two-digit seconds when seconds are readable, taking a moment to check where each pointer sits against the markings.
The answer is 8,32
